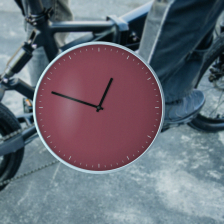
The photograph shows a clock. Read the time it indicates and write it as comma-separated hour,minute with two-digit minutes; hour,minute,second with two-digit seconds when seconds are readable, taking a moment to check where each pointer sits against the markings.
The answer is 12,48
